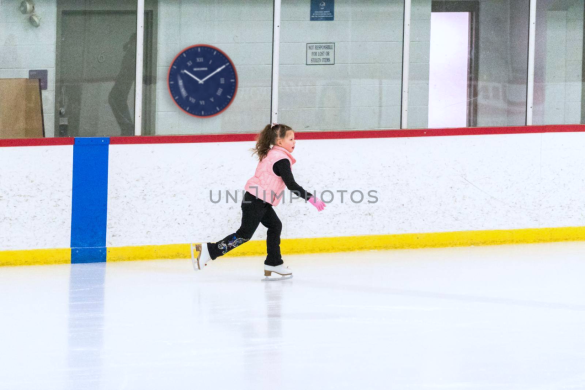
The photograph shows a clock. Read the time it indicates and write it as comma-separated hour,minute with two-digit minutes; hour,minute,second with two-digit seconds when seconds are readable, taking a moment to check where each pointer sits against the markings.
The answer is 10,10
